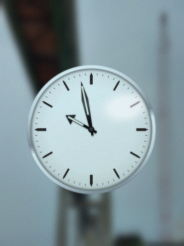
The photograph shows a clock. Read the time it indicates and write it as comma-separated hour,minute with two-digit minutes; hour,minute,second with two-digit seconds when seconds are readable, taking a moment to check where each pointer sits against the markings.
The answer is 9,58
